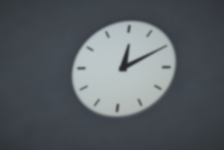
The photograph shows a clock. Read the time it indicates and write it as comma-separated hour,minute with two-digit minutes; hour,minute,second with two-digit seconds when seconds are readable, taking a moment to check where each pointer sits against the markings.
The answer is 12,10
